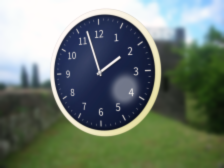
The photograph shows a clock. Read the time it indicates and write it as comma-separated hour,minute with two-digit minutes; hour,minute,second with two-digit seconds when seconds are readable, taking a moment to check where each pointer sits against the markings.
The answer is 1,57
